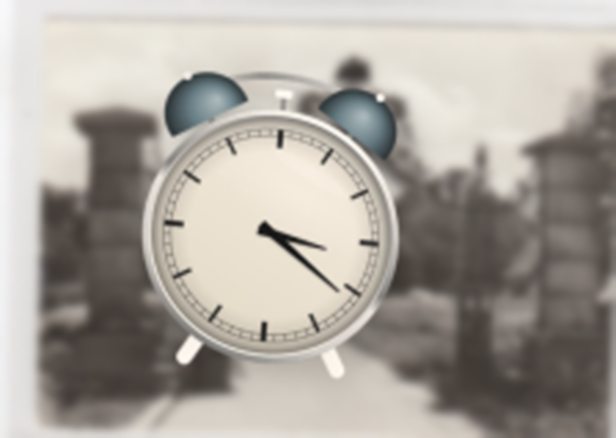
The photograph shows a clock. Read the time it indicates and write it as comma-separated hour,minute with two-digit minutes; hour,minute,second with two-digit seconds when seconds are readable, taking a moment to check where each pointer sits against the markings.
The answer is 3,21
